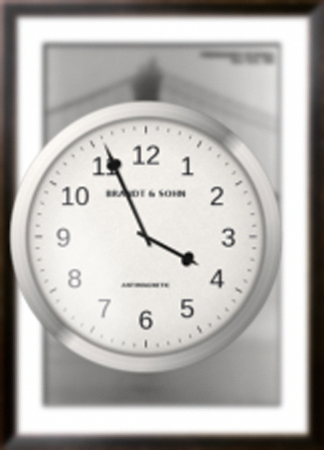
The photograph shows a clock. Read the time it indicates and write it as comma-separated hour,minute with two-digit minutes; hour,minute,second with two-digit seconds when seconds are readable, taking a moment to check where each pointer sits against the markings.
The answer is 3,56
